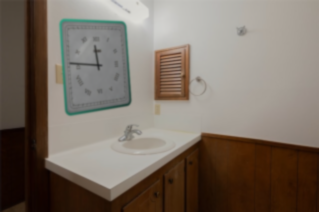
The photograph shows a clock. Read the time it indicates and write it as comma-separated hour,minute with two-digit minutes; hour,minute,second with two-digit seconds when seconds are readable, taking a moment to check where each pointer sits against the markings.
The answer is 11,46
